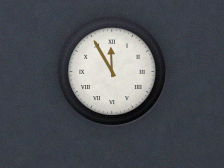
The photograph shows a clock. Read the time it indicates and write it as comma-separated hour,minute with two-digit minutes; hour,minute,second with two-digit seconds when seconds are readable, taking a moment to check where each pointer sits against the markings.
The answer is 11,55
